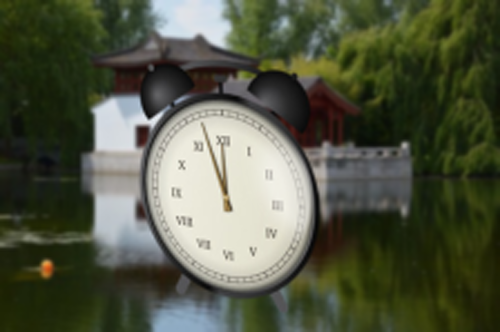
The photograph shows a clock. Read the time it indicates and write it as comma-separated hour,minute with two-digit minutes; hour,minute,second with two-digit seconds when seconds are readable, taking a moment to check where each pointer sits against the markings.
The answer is 11,57
